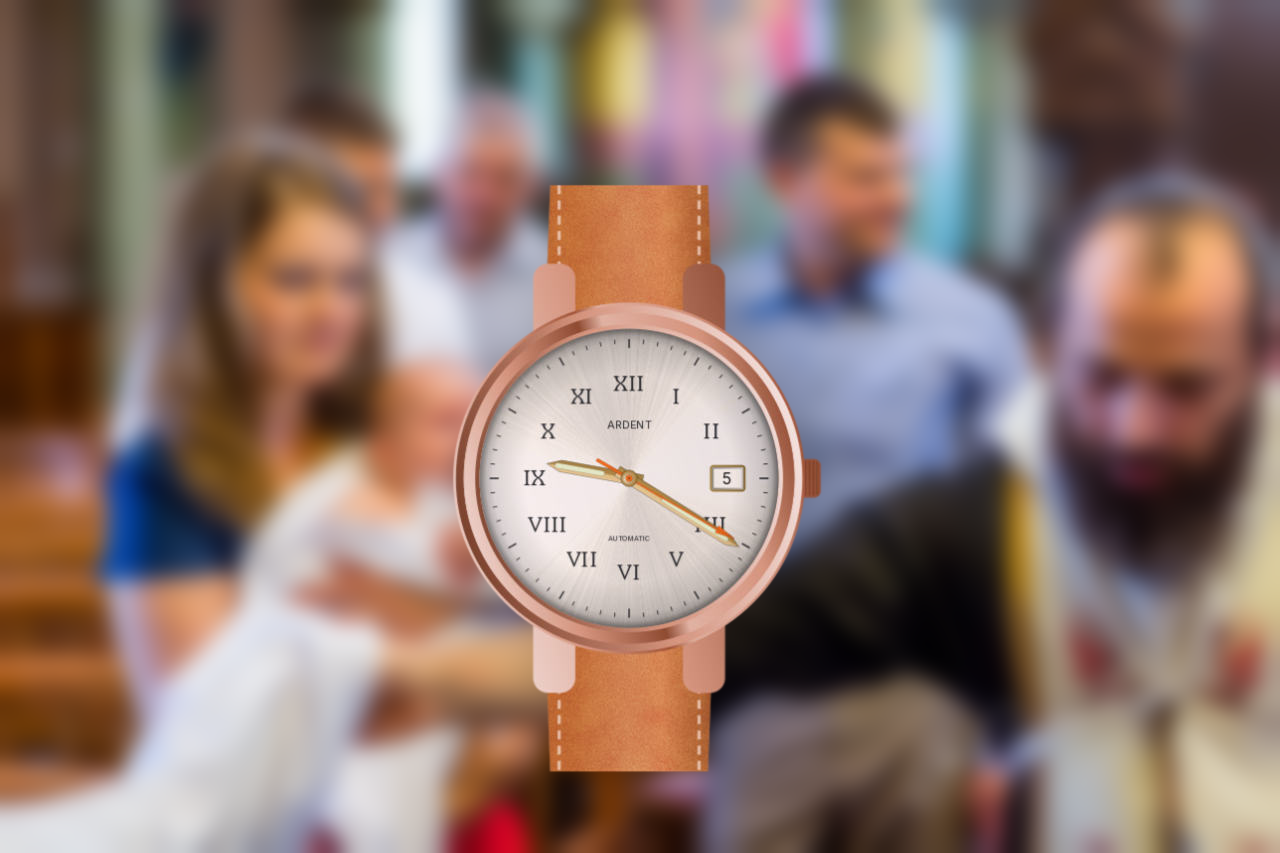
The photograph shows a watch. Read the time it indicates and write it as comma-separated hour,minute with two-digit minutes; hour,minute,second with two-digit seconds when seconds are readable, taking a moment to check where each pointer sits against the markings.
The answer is 9,20,20
